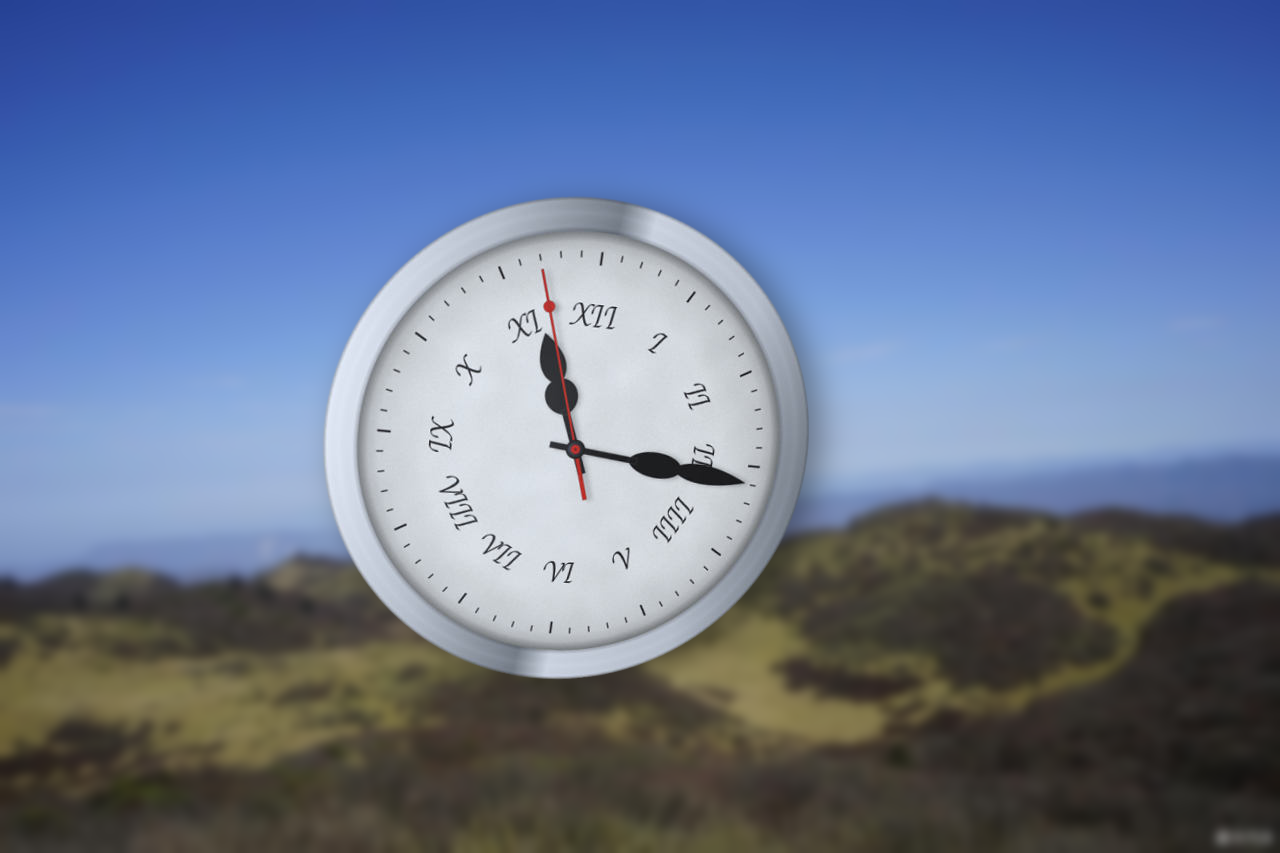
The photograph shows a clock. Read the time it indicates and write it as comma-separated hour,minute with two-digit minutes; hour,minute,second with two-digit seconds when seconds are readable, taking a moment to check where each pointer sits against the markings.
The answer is 11,15,57
